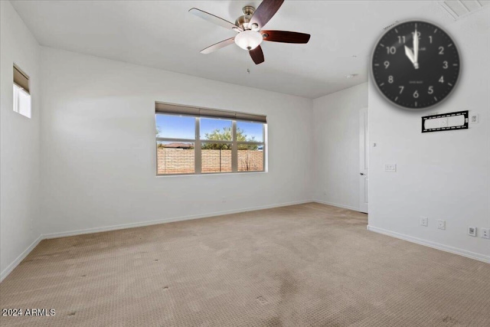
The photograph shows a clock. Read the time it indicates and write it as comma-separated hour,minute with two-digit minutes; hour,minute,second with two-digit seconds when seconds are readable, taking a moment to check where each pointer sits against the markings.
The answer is 11,00
